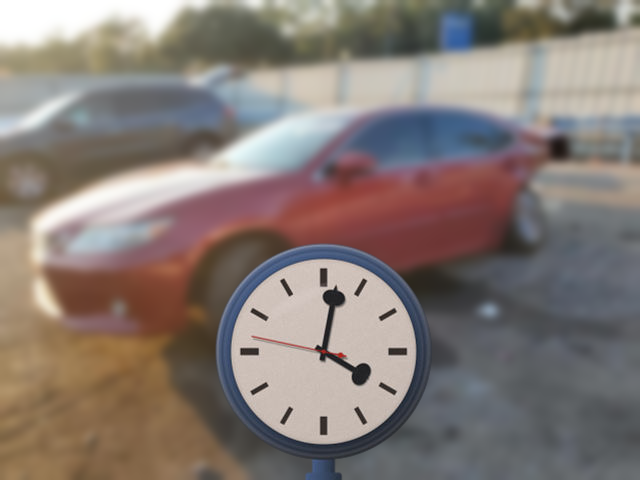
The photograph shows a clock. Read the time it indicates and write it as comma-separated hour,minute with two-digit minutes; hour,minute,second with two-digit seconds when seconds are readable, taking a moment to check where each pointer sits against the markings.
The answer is 4,01,47
